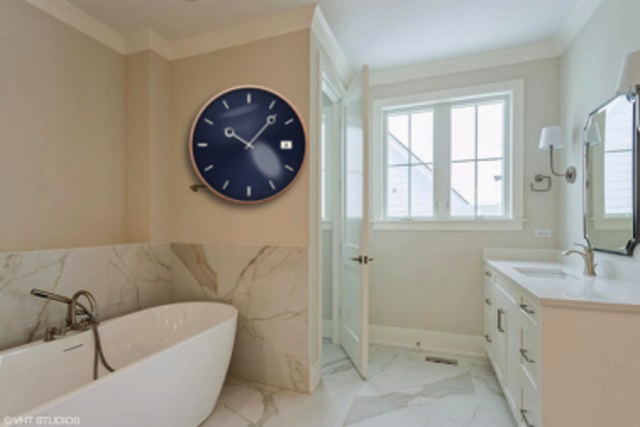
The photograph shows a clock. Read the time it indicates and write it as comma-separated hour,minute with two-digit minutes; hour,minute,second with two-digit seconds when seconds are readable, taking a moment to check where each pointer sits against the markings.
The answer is 10,07
